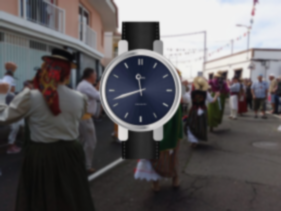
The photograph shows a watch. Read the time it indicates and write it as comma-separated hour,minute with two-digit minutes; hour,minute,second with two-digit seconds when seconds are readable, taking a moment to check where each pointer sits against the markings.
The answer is 11,42
